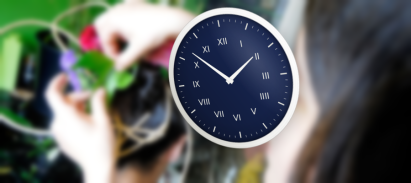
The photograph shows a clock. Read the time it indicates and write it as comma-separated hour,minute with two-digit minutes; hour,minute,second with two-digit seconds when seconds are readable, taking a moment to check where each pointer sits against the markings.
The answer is 1,52
